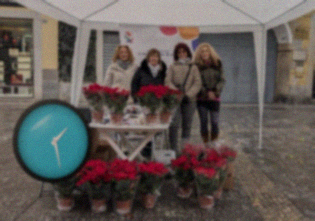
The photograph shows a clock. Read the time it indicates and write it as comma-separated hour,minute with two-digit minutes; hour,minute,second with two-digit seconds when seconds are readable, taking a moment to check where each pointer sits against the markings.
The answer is 1,28
